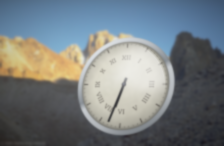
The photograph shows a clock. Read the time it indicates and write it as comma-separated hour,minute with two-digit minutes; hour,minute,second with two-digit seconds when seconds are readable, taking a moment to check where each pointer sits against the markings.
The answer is 6,33
